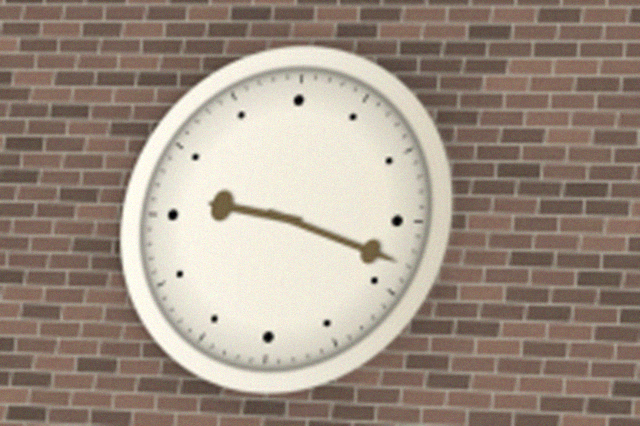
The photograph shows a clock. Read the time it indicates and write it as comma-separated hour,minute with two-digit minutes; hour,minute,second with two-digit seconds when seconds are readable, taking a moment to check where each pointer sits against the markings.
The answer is 9,18
